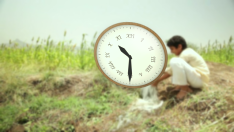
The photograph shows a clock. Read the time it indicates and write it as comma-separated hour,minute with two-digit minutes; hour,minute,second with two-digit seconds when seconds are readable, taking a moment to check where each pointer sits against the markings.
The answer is 10,30
